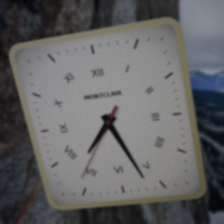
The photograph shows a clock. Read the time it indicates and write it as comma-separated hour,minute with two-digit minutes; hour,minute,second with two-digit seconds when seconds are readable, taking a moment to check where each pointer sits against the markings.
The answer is 7,26,36
